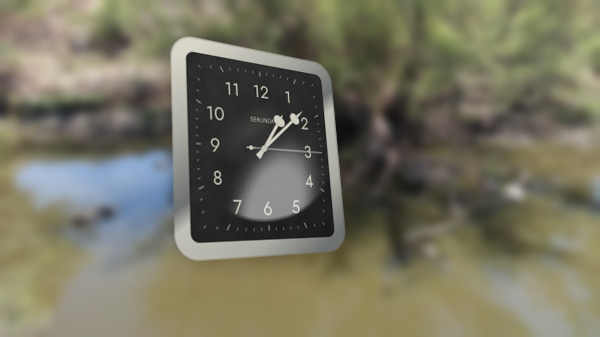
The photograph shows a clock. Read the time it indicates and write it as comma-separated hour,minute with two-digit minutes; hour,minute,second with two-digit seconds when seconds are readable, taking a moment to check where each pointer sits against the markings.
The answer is 1,08,15
